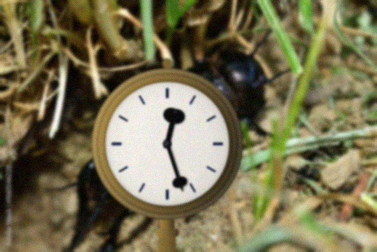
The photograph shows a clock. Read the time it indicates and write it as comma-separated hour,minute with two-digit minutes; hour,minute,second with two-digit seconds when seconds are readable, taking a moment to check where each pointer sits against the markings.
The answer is 12,27
